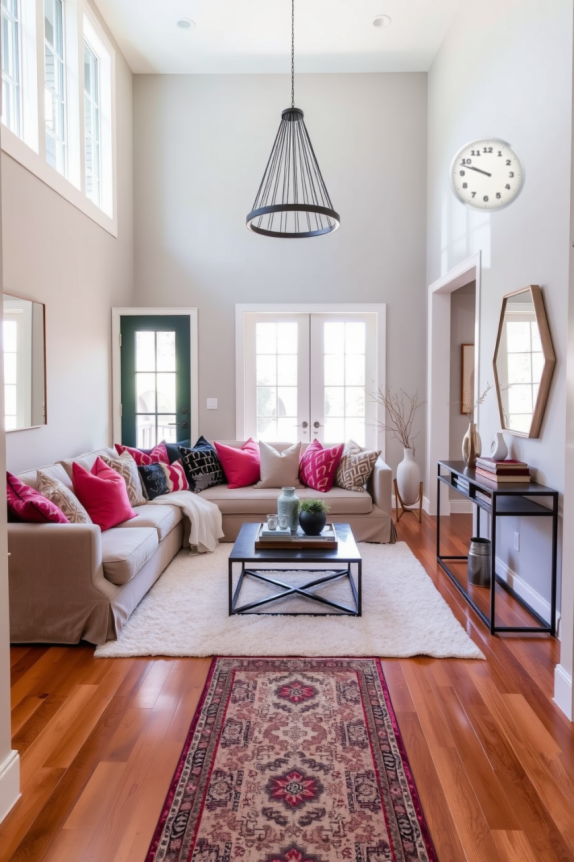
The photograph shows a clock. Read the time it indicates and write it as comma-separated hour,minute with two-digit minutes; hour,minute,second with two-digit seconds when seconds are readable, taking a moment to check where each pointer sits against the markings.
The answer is 9,48
